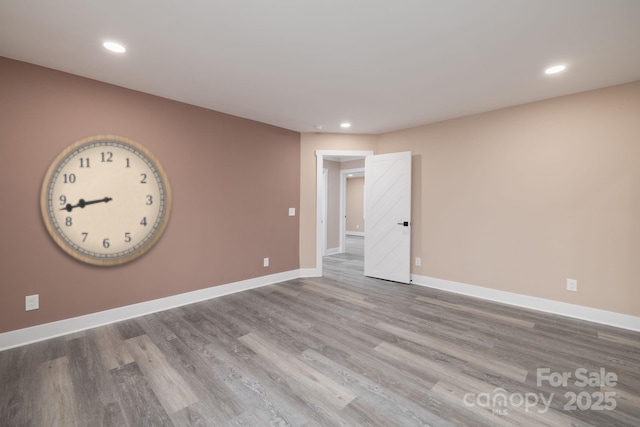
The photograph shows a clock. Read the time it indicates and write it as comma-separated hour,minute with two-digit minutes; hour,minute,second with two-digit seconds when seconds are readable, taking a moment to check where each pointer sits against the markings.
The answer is 8,43
